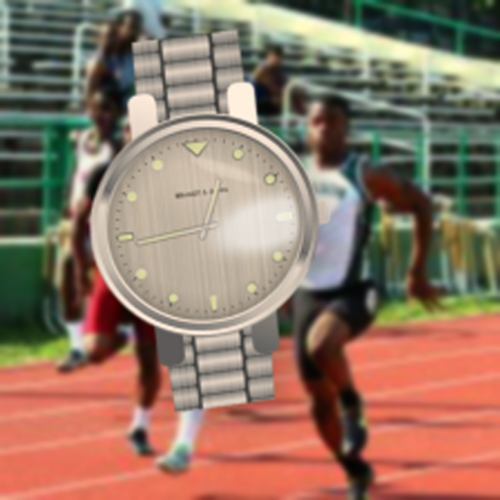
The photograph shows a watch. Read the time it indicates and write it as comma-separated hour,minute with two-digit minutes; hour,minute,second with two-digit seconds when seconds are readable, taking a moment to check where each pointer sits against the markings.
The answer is 12,44
